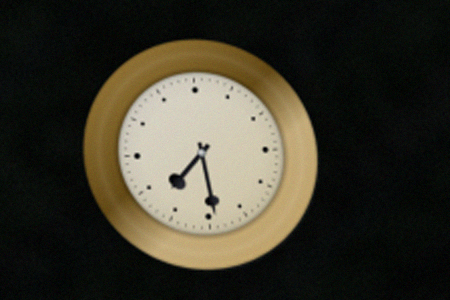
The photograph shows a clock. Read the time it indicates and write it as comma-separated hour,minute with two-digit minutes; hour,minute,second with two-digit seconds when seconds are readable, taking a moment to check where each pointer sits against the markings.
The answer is 7,29
